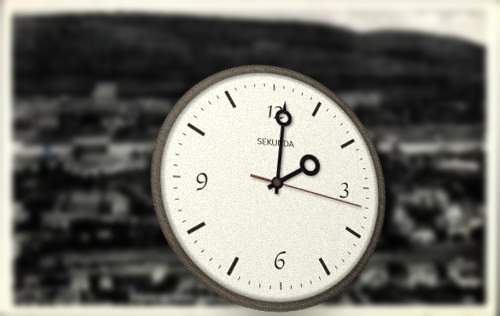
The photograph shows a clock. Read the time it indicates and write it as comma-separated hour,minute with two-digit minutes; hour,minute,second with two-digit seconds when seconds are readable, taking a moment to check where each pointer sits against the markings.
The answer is 2,01,17
